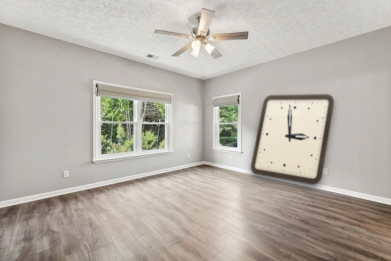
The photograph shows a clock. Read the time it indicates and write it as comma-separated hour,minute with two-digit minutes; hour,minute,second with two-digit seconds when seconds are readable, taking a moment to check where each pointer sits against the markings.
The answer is 2,58
